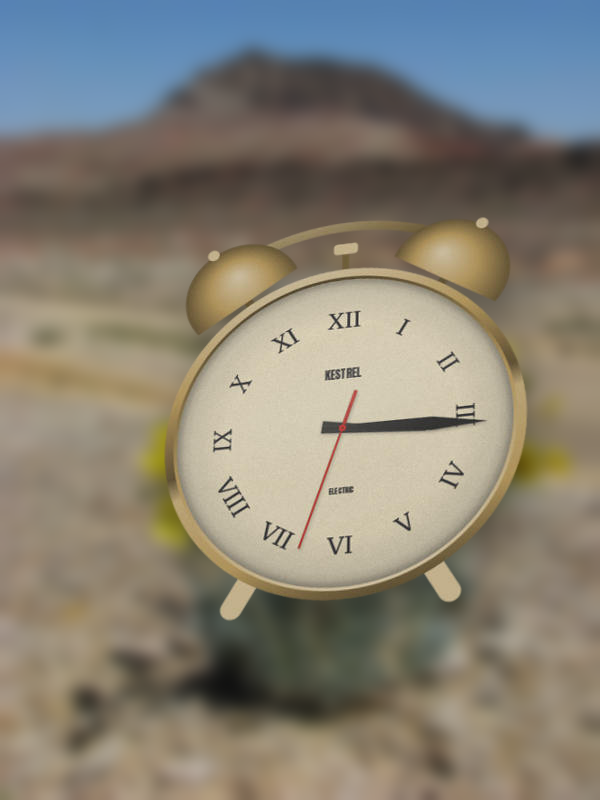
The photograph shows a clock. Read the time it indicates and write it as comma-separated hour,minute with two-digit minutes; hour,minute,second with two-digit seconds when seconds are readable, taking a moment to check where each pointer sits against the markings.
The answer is 3,15,33
